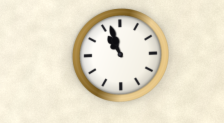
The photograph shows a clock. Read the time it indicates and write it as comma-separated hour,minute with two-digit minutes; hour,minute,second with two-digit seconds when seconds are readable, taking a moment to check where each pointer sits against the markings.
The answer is 10,57
